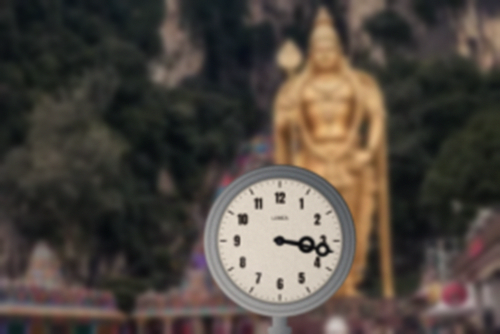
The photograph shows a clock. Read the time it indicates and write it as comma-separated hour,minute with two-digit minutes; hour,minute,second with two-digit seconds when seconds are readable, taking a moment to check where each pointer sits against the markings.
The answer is 3,17
